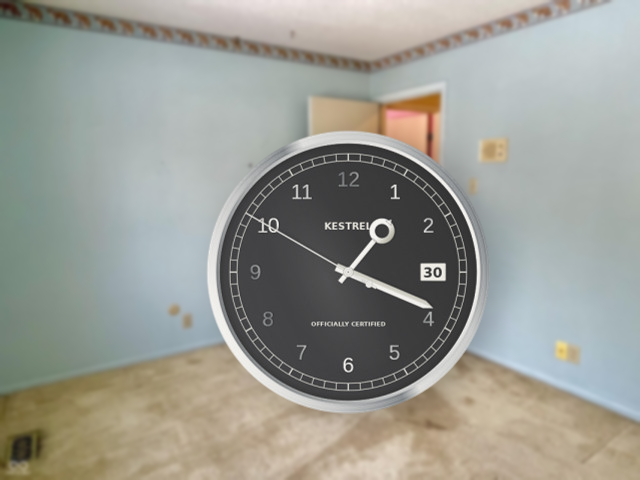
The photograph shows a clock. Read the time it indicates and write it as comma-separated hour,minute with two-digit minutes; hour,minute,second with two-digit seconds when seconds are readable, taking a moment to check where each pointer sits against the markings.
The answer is 1,18,50
